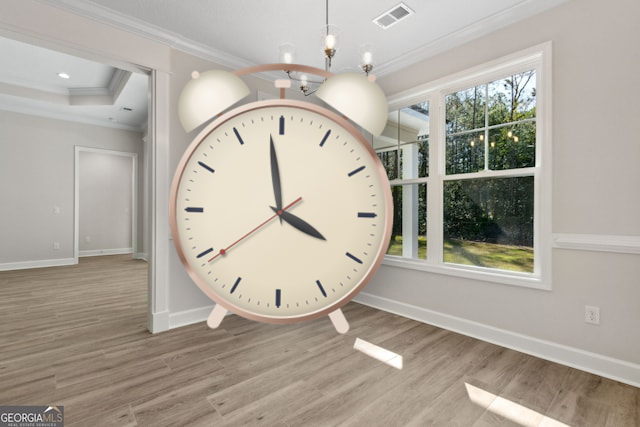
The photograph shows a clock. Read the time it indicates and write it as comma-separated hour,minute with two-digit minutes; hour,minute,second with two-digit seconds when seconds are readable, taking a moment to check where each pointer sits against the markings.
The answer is 3,58,39
